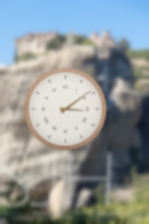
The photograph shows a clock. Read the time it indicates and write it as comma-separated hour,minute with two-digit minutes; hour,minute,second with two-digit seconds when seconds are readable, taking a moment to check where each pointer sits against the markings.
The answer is 3,09
